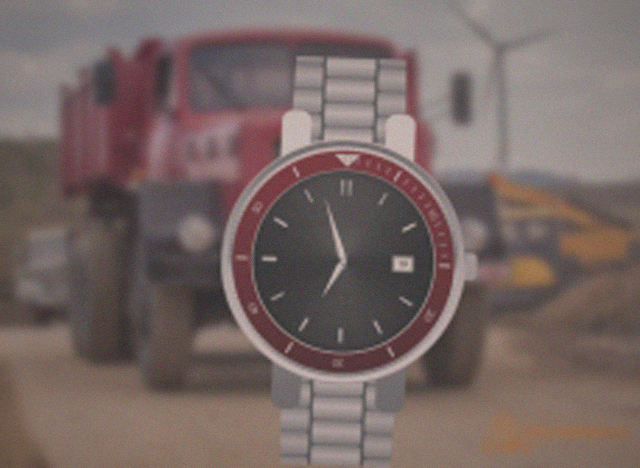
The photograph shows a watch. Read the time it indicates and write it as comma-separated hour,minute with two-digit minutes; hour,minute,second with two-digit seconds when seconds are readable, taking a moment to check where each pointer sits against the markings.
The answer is 6,57
